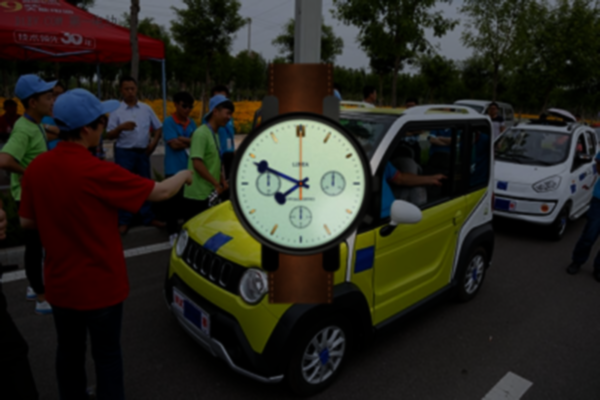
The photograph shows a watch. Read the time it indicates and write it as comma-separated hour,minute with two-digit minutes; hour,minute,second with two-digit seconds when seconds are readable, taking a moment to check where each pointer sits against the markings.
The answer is 7,49
